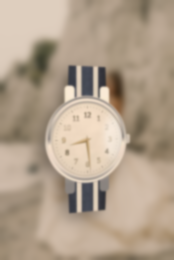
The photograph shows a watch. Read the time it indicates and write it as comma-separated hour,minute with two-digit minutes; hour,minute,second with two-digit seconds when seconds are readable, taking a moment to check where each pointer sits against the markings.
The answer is 8,29
